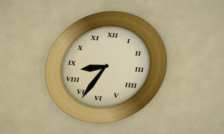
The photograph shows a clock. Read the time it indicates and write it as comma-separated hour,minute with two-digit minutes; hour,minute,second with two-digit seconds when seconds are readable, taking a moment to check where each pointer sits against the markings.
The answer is 8,34
